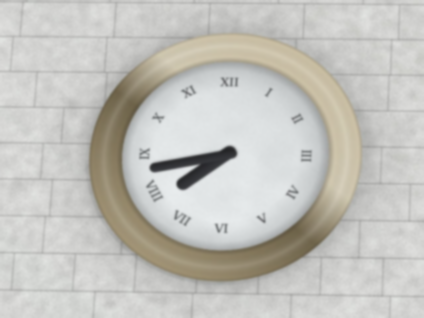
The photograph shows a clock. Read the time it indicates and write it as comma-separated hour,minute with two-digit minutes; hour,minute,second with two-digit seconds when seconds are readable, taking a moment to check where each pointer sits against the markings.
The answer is 7,43
